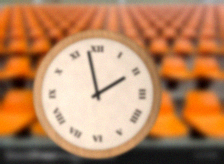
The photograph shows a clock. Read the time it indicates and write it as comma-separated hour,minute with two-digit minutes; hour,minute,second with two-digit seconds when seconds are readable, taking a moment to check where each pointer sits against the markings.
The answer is 1,58
